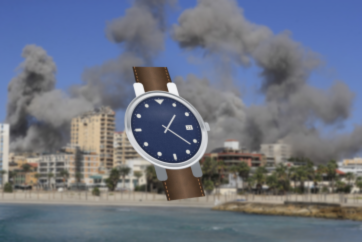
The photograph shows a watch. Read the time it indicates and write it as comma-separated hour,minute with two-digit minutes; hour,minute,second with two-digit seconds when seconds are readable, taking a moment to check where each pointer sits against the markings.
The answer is 1,22
